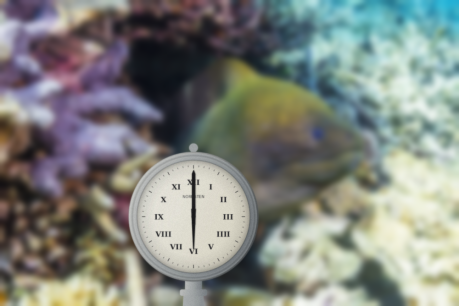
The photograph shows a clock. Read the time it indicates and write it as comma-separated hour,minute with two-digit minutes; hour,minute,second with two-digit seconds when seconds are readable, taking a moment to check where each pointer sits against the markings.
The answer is 6,00
